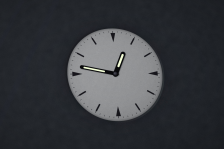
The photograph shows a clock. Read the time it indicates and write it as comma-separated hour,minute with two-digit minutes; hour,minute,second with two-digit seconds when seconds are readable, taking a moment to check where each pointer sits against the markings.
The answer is 12,47
